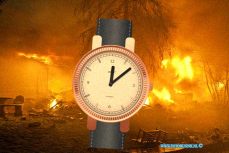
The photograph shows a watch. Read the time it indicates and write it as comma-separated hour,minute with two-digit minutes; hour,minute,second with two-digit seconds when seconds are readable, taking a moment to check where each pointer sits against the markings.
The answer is 12,08
